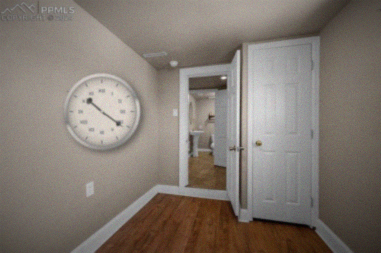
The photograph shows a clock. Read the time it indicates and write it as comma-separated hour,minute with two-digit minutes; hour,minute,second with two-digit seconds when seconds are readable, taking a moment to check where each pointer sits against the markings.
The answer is 10,21
